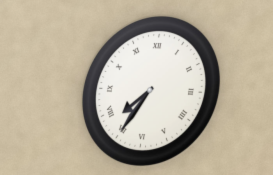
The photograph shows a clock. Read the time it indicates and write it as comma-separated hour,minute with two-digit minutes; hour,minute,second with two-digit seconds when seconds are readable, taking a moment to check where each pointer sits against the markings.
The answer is 7,35
